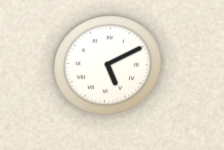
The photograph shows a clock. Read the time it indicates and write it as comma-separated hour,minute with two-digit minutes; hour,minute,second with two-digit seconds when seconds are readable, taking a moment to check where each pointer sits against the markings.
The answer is 5,10
